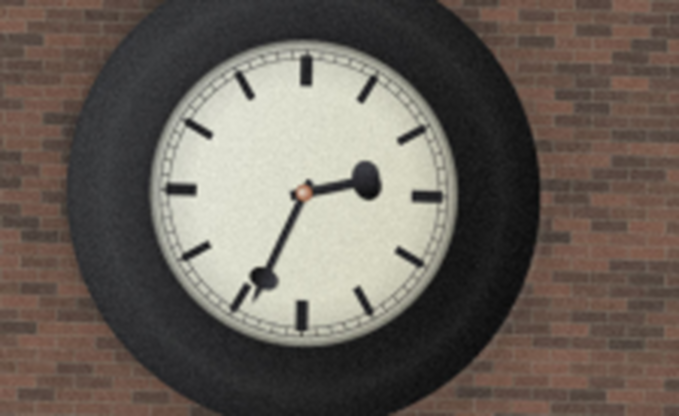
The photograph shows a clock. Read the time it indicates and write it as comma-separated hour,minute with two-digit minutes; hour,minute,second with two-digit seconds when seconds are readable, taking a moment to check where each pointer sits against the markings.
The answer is 2,34
